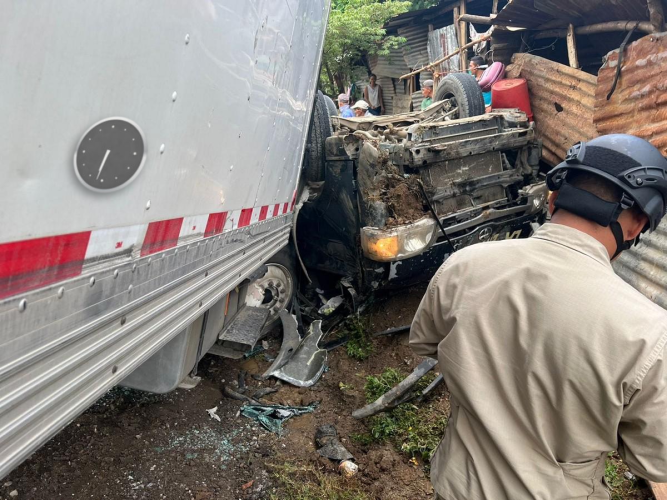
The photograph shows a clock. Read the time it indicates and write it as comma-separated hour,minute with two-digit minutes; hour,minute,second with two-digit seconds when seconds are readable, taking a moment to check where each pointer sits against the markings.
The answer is 6,32
